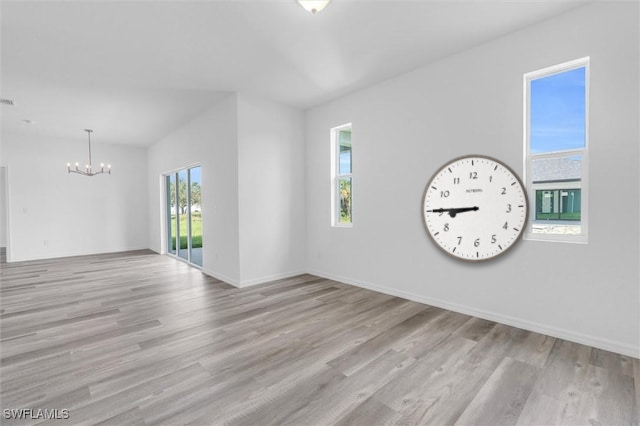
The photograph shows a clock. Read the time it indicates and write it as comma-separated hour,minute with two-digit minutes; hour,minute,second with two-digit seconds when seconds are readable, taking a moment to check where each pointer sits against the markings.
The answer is 8,45
